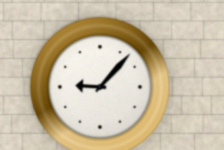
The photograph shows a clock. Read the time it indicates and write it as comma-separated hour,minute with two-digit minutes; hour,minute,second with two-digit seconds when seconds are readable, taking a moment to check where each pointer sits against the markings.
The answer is 9,07
